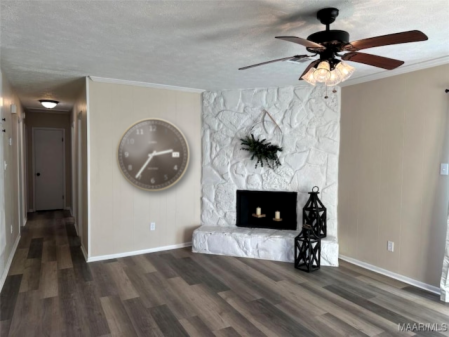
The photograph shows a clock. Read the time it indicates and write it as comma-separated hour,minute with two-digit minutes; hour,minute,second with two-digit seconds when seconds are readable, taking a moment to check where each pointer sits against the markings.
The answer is 2,36
